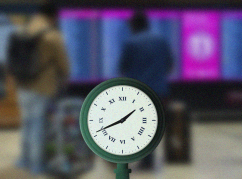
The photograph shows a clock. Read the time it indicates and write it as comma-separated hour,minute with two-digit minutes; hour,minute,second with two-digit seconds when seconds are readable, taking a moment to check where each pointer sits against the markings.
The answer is 1,41
